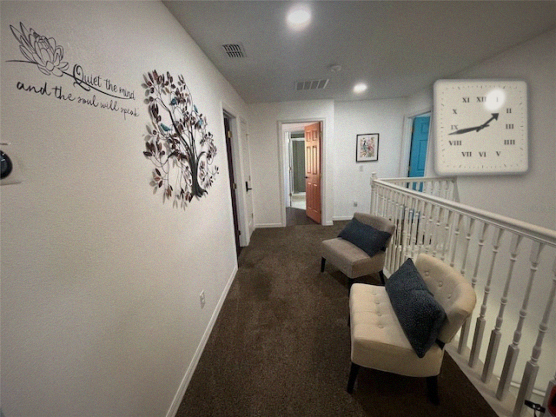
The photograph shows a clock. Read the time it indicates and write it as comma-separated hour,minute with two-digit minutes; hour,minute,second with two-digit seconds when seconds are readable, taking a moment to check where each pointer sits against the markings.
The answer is 1,43
